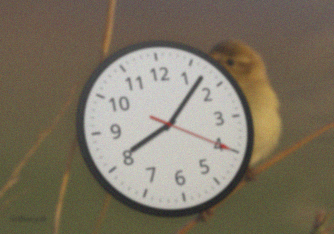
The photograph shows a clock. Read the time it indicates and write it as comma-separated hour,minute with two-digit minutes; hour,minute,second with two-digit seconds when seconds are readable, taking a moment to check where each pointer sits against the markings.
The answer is 8,07,20
